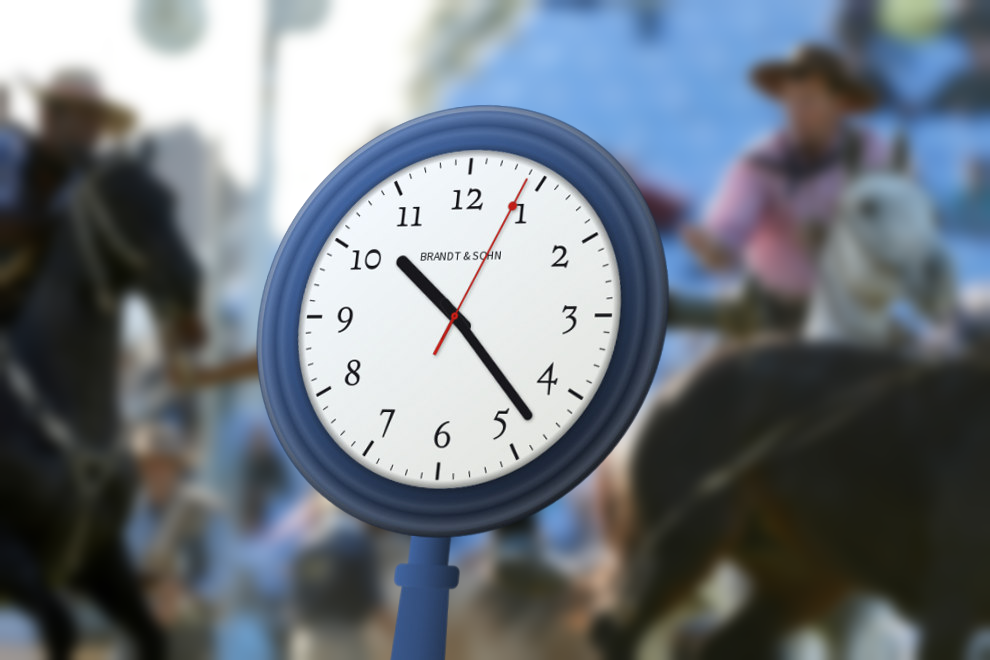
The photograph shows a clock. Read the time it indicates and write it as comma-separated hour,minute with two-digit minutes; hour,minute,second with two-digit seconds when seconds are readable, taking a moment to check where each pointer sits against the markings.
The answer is 10,23,04
